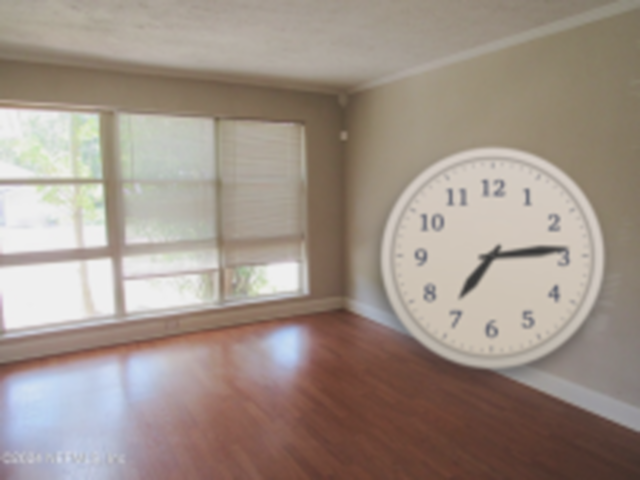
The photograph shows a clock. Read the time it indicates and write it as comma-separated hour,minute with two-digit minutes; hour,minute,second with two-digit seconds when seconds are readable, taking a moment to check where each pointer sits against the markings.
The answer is 7,14
